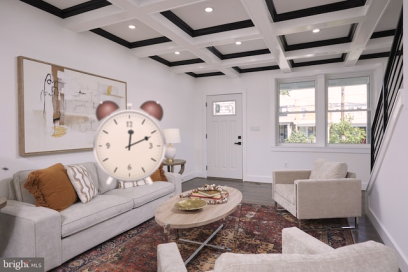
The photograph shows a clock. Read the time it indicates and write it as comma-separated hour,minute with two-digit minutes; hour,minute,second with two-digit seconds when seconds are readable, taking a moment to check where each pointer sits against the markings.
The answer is 12,11
